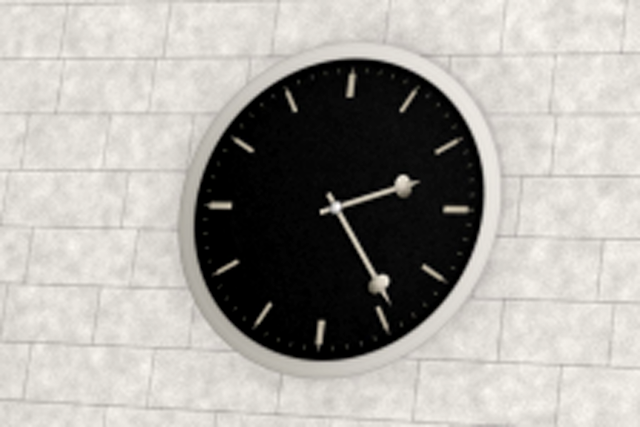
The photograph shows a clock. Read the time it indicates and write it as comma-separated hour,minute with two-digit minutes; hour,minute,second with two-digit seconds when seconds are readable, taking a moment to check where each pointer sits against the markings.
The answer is 2,24
